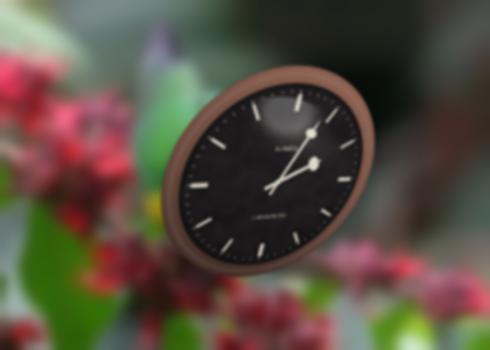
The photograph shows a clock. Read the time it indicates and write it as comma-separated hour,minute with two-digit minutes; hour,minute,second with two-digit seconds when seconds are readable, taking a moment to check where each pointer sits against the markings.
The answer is 2,04
